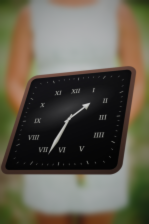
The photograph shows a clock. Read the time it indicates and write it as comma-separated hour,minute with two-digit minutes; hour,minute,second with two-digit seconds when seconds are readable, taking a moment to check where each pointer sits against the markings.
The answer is 1,33
